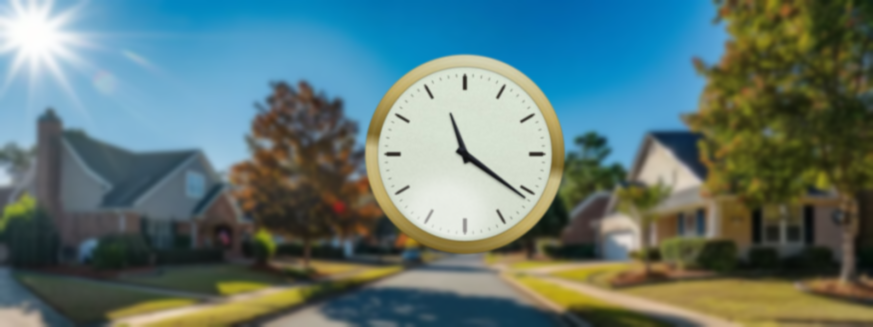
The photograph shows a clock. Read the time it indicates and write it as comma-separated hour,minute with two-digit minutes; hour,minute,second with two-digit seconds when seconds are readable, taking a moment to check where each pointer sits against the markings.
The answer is 11,21
